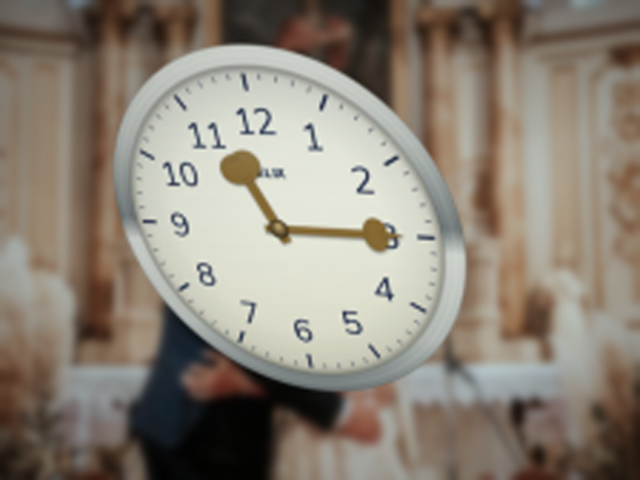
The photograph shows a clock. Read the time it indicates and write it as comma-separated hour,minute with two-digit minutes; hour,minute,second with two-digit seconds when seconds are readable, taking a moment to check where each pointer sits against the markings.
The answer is 11,15
